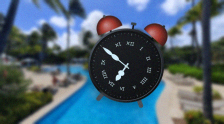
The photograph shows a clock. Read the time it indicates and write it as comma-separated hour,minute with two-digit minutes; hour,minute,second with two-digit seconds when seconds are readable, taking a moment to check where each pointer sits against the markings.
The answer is 6,50
